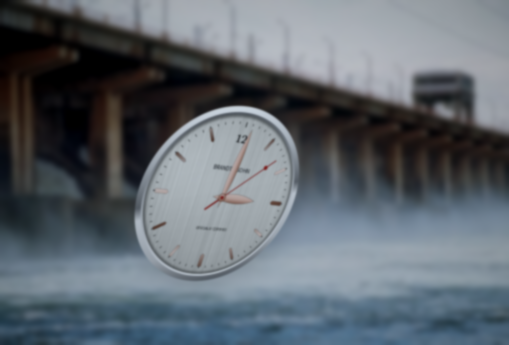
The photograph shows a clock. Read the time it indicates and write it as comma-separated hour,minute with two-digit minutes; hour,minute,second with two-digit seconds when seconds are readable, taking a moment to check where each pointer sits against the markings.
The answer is 3,01,08
